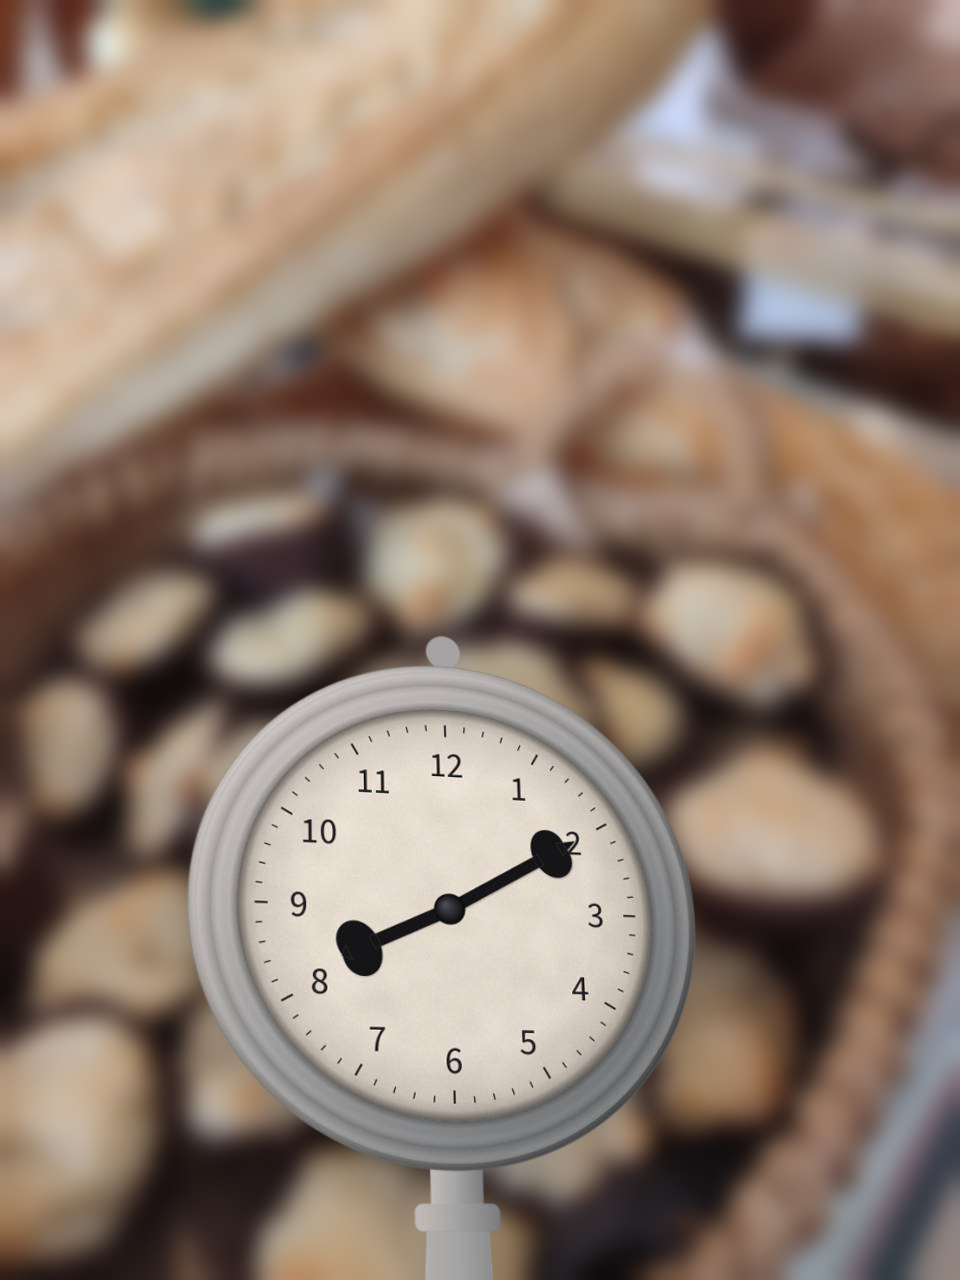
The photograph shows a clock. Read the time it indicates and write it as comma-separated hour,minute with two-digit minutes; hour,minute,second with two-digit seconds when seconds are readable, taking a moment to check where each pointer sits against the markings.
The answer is 8,10
